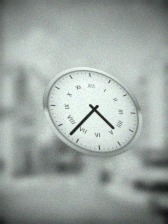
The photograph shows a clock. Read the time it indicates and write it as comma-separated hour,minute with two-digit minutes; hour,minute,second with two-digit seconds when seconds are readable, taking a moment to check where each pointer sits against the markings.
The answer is 4,37
